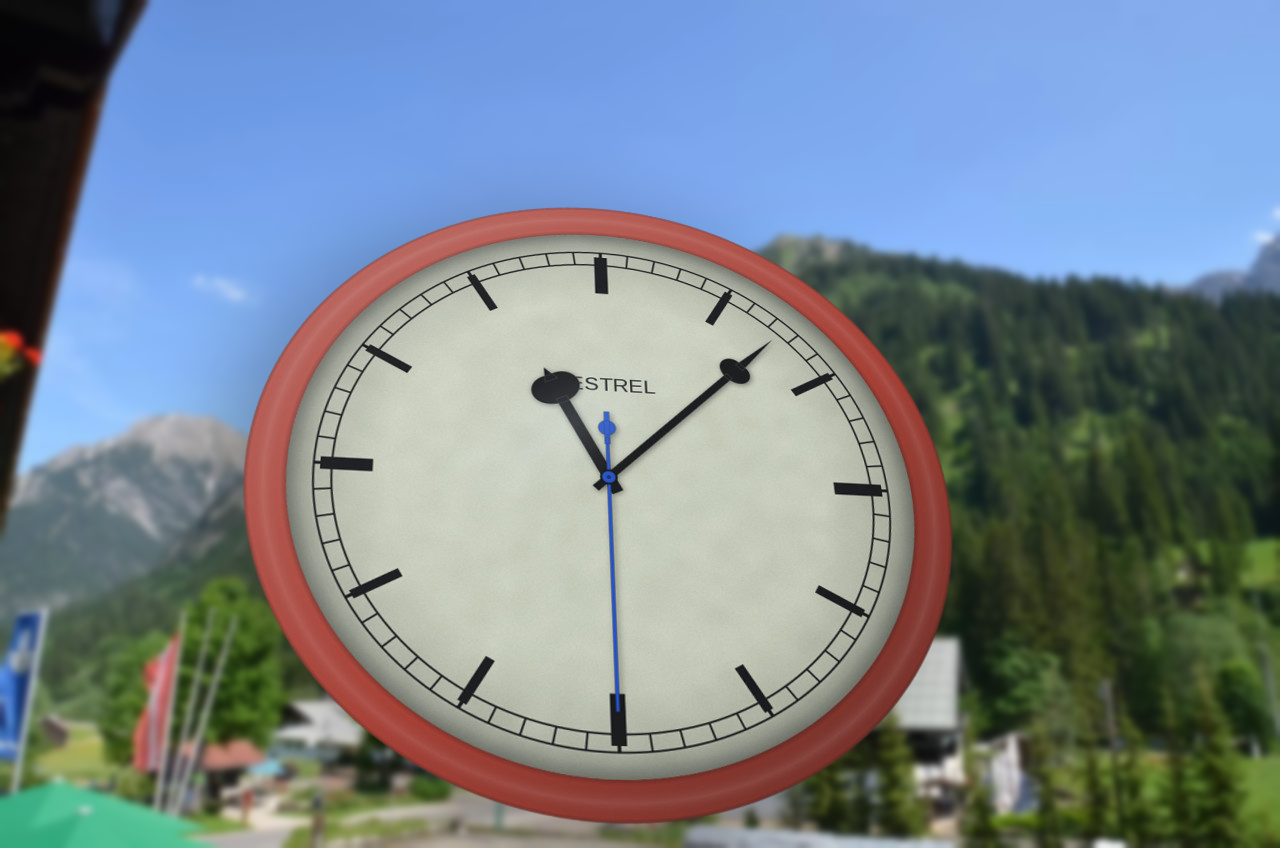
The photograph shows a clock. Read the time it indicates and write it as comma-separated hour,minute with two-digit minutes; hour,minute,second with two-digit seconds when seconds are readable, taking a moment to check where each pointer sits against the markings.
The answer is 11,07,30
